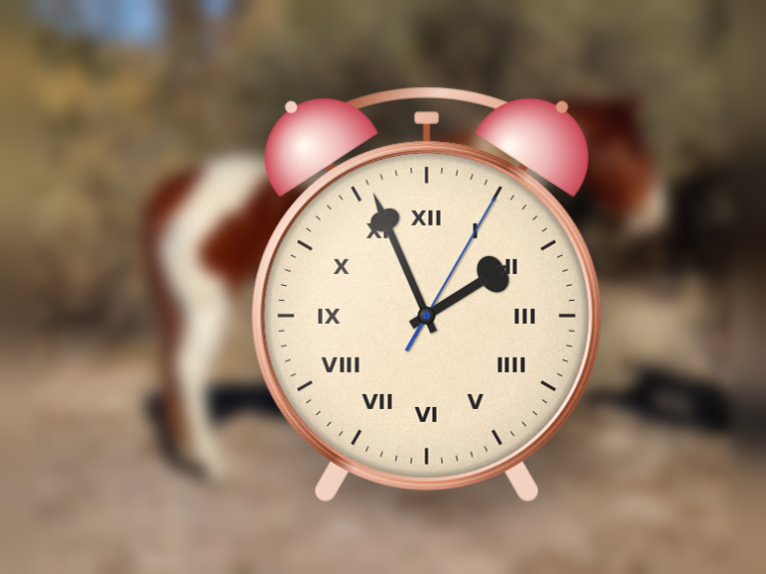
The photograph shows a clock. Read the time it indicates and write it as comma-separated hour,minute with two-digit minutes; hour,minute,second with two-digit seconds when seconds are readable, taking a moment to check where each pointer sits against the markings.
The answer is 1,56,05
